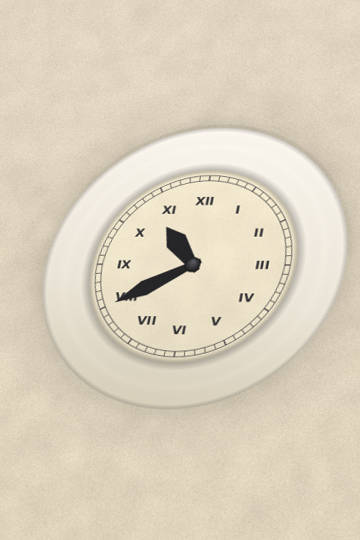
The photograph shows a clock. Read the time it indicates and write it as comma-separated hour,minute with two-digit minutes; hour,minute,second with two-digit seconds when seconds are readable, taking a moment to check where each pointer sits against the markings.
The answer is 10,40
